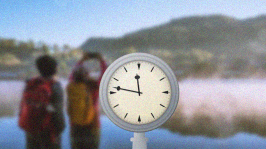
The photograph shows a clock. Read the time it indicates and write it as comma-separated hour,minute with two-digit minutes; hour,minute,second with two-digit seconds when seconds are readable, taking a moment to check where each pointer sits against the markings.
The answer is 11,47
